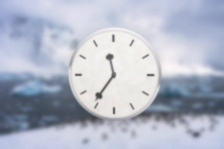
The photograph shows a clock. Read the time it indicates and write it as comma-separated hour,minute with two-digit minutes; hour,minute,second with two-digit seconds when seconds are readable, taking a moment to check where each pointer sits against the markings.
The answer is 11,36
